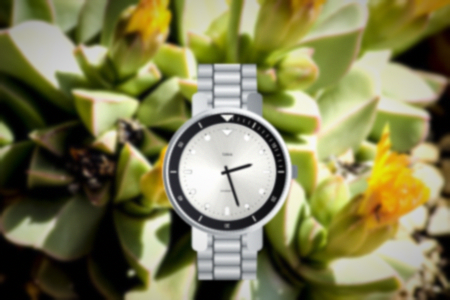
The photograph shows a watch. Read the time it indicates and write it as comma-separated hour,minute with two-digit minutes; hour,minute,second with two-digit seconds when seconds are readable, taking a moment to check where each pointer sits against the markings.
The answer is 2,27
